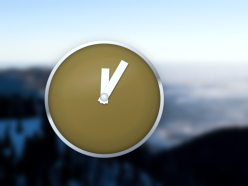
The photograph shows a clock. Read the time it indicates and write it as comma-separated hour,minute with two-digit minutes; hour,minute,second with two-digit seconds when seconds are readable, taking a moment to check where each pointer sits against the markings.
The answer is 12,05
